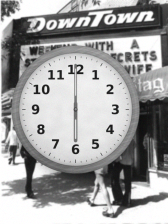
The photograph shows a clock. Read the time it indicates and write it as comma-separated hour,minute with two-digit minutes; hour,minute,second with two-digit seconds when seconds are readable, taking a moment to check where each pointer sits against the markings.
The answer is 6,00
